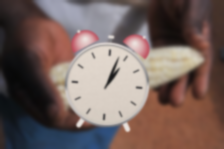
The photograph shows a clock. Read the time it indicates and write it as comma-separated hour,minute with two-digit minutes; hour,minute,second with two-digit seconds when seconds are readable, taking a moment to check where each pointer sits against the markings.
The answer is 1,03
